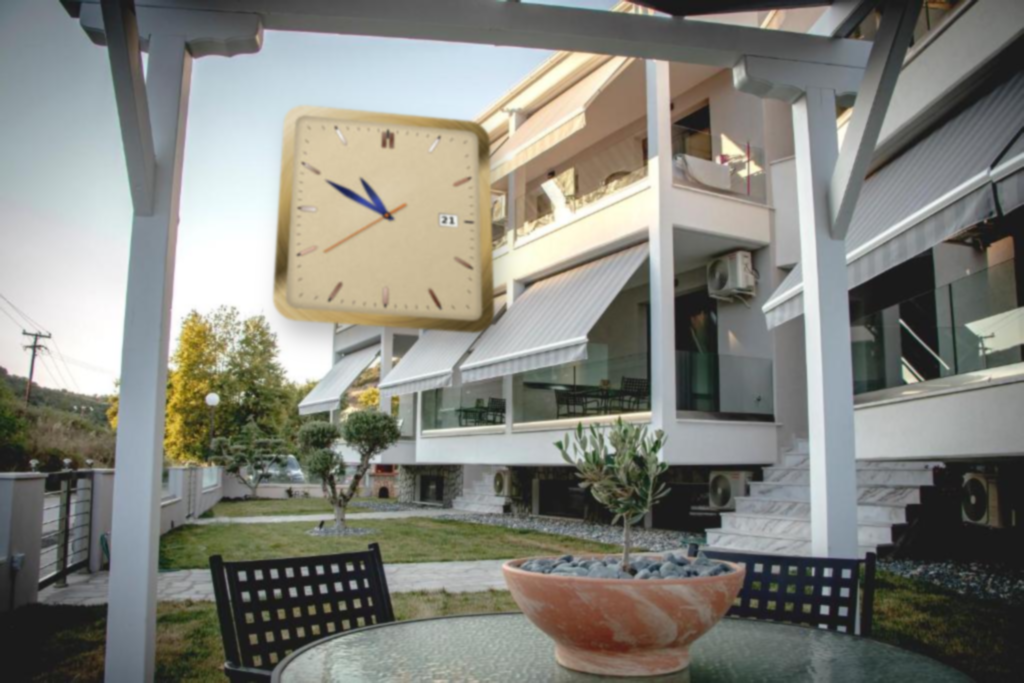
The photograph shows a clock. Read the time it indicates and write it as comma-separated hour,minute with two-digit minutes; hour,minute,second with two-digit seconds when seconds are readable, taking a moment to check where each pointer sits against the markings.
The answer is 10,49,39
